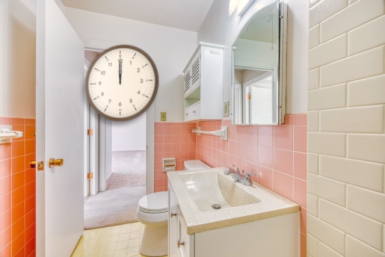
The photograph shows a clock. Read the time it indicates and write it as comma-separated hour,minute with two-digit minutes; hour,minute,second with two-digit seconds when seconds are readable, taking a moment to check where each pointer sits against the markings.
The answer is 12,00
